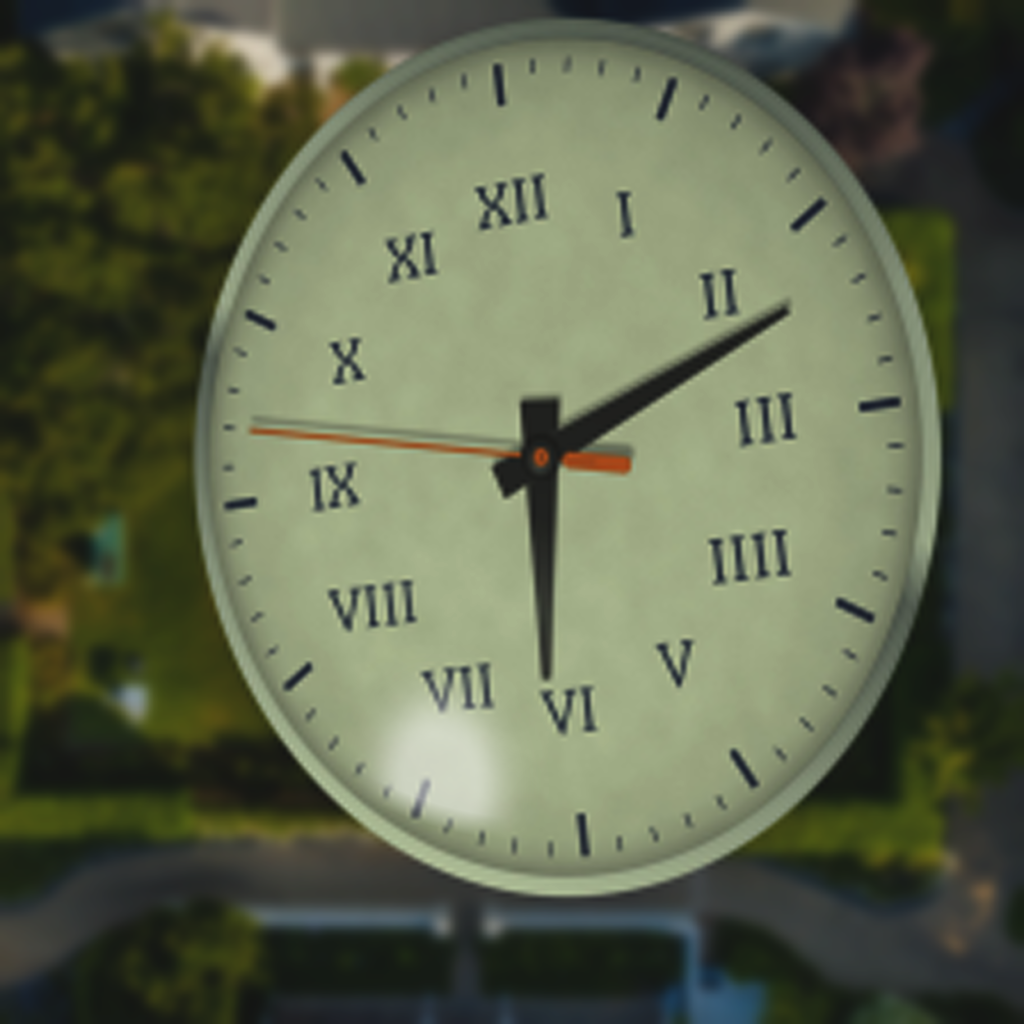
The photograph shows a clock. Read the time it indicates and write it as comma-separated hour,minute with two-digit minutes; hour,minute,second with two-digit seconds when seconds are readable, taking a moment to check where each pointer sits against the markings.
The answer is 6,11,47
